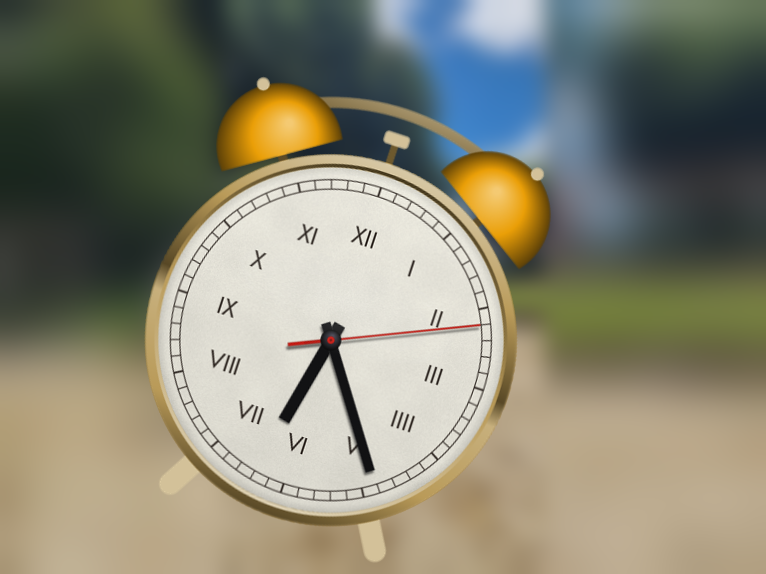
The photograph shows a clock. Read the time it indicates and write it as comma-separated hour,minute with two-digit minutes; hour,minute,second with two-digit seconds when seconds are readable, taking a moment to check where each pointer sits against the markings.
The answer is 6,24,11
